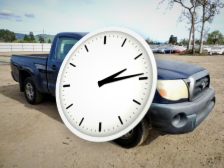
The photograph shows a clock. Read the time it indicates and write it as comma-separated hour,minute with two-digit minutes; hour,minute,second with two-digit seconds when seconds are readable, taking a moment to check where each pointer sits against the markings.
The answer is 2,14
